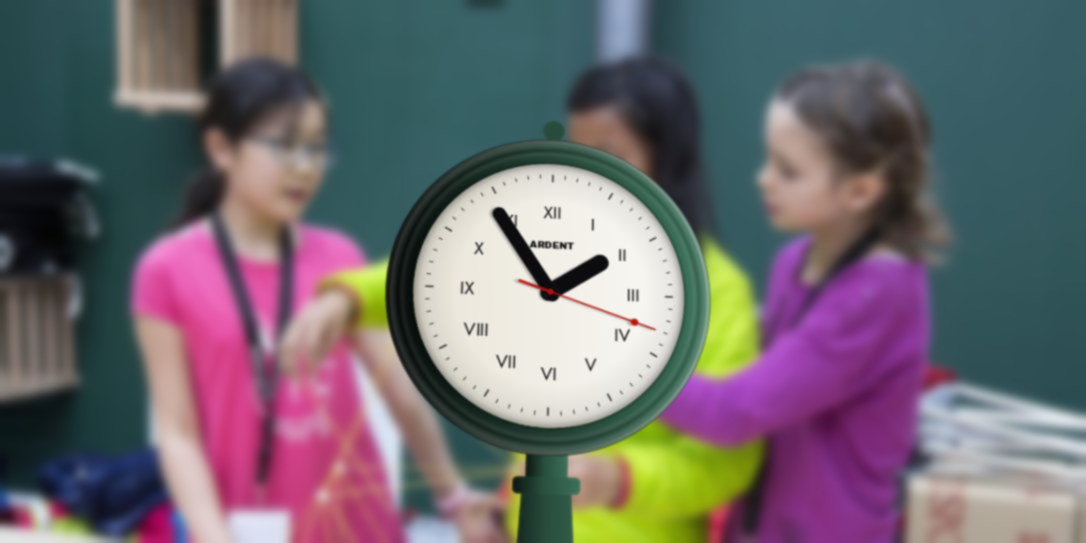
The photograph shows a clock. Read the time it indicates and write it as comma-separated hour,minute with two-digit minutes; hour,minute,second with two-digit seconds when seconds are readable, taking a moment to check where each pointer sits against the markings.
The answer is 1,54,18
